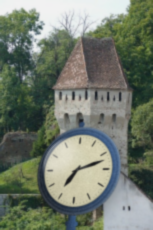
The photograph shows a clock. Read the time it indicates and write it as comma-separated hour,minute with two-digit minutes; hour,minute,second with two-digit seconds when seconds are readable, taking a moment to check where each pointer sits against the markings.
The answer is 7,12
